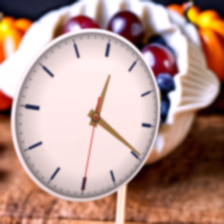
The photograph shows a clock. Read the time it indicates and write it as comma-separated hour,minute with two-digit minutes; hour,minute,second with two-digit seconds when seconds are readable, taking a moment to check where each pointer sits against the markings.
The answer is 12,19,30
